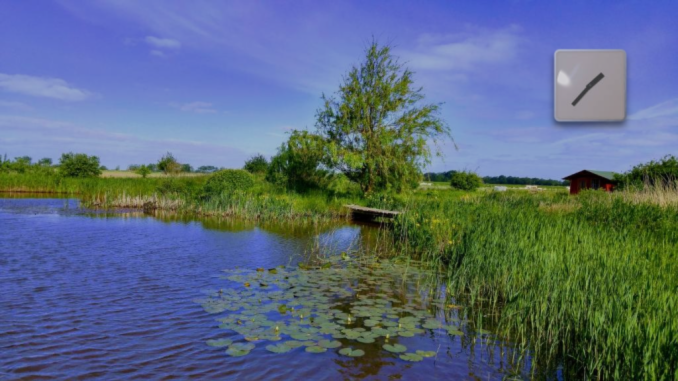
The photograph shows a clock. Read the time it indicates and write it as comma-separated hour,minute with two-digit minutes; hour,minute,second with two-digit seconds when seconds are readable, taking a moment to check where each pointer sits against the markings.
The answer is 1,37
